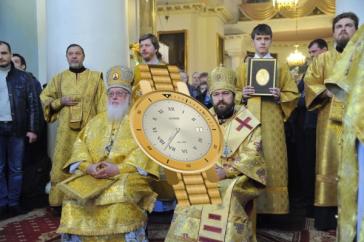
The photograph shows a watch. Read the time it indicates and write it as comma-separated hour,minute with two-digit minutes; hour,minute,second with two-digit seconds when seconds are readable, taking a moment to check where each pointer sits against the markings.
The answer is 7,37
